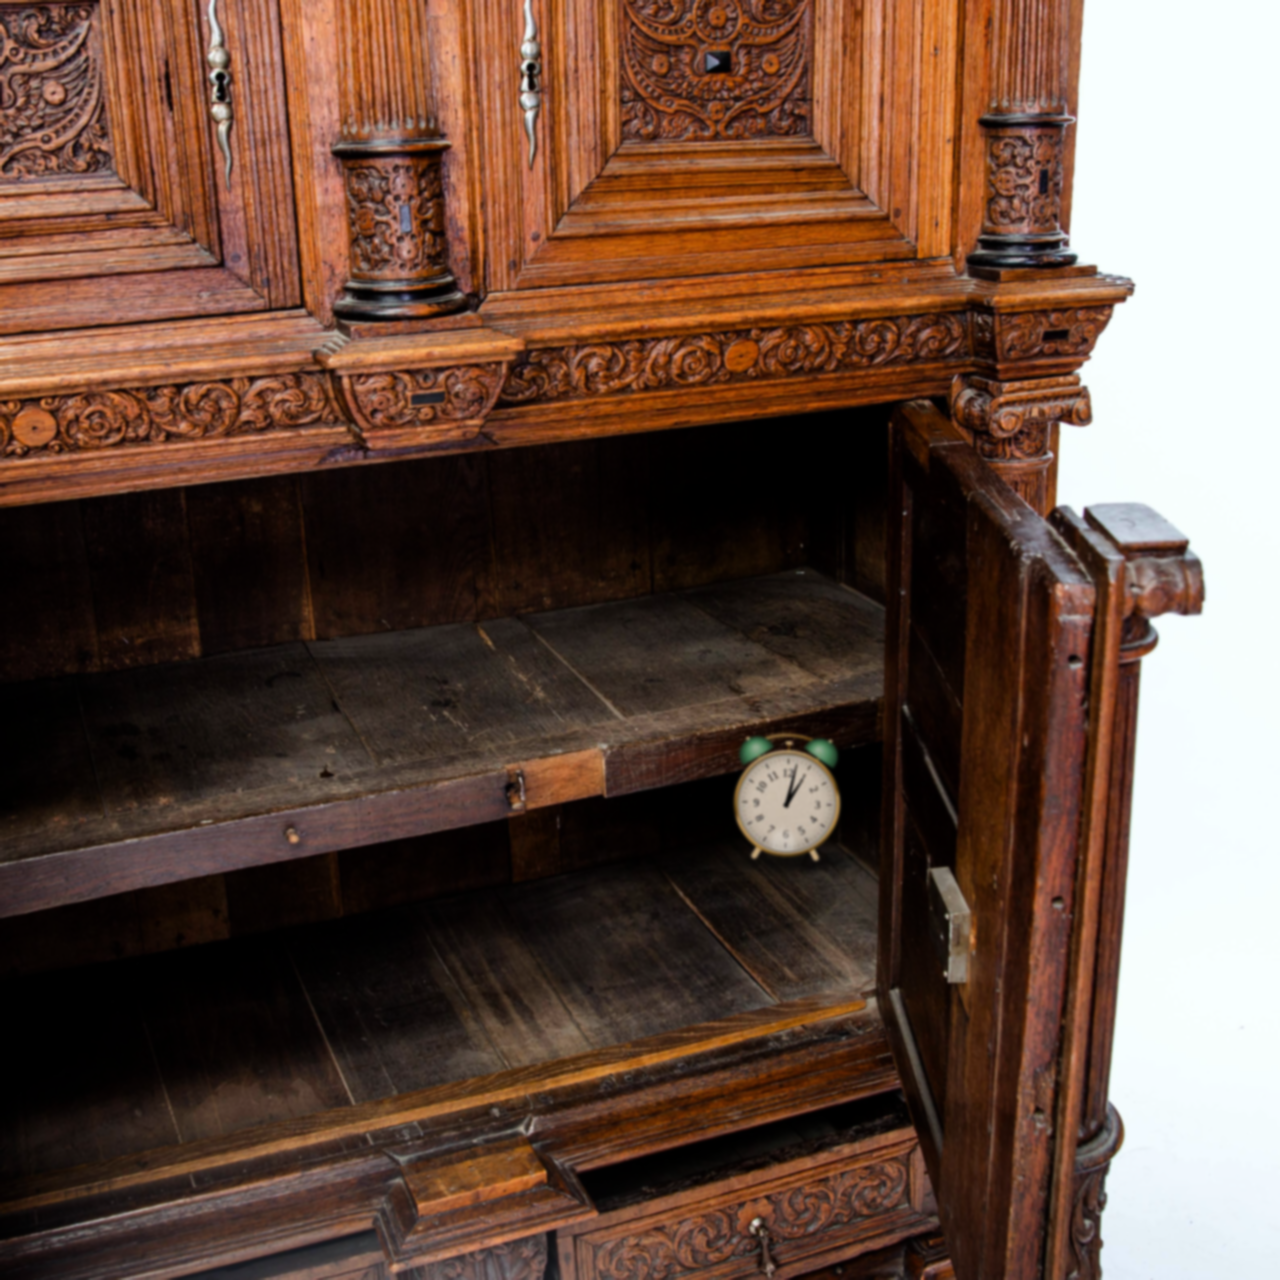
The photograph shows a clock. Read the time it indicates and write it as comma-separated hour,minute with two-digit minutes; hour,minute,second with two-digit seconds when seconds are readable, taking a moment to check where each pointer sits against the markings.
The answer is 1,02
